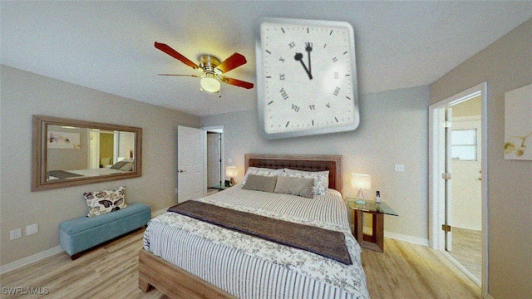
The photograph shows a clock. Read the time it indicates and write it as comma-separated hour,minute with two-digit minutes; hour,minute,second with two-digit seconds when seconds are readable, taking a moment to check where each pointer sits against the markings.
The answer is 11,00
